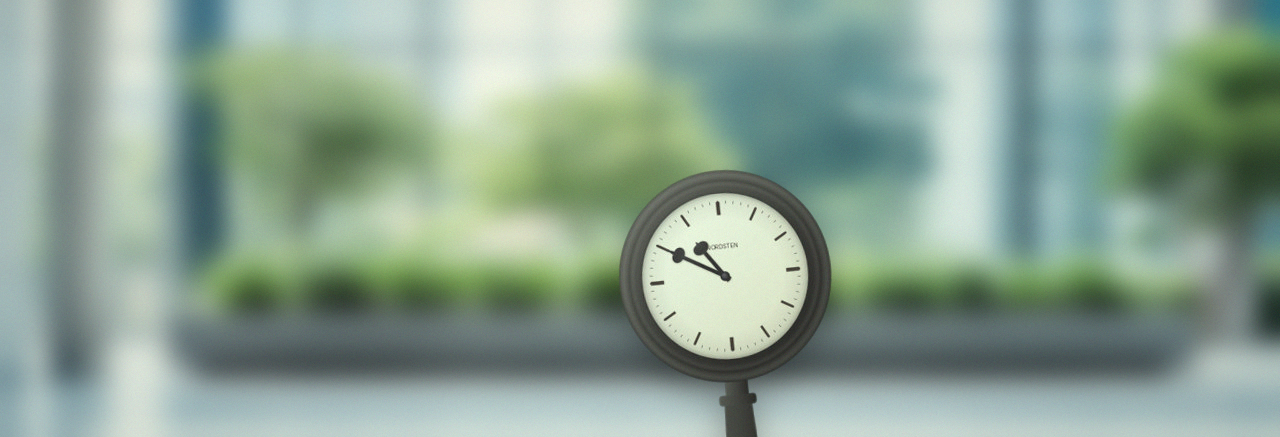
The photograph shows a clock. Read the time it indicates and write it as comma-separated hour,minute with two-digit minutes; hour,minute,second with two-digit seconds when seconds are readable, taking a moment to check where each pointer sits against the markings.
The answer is 10,50
